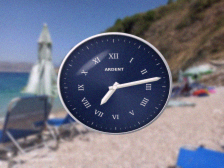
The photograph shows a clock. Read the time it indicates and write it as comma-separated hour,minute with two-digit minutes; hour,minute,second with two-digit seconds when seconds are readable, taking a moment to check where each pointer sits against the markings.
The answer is 7,13
